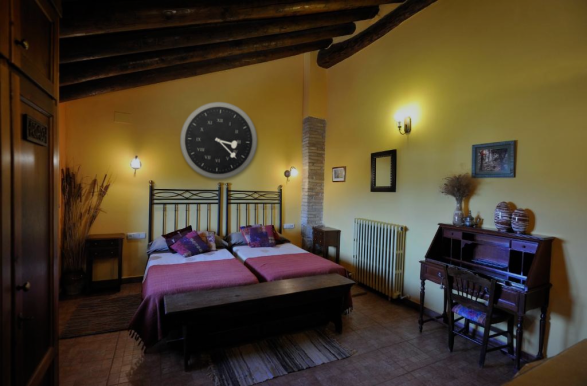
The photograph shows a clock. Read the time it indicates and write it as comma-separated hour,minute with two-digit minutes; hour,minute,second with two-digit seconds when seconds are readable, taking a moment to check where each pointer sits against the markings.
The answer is 3,22
